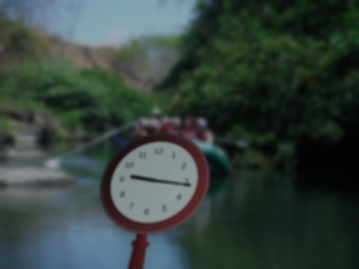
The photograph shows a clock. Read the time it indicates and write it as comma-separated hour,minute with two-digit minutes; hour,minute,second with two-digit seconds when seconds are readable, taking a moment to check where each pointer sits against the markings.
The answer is 9,16
